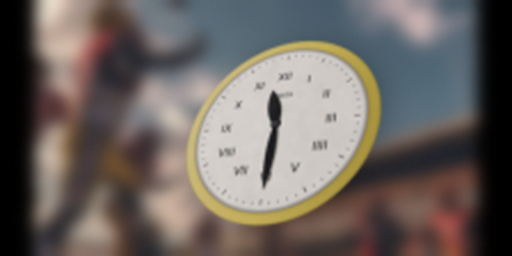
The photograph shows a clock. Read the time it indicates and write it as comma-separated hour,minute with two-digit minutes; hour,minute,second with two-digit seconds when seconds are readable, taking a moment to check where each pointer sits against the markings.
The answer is 11,30
